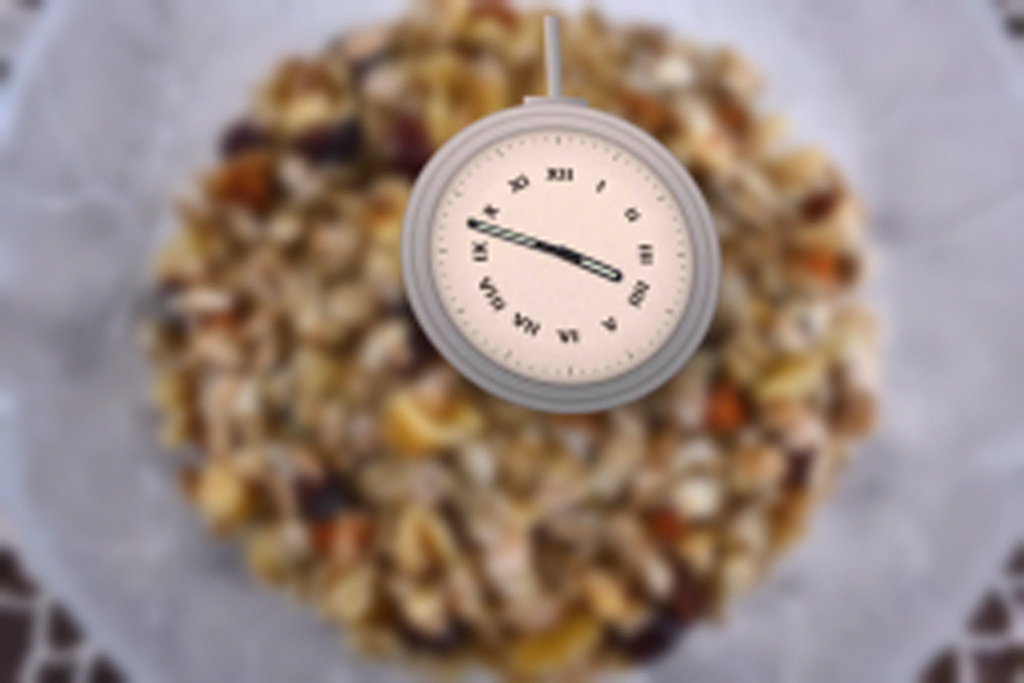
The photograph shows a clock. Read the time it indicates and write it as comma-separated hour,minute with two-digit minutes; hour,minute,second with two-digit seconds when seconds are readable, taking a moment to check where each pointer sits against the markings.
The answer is 3,48
